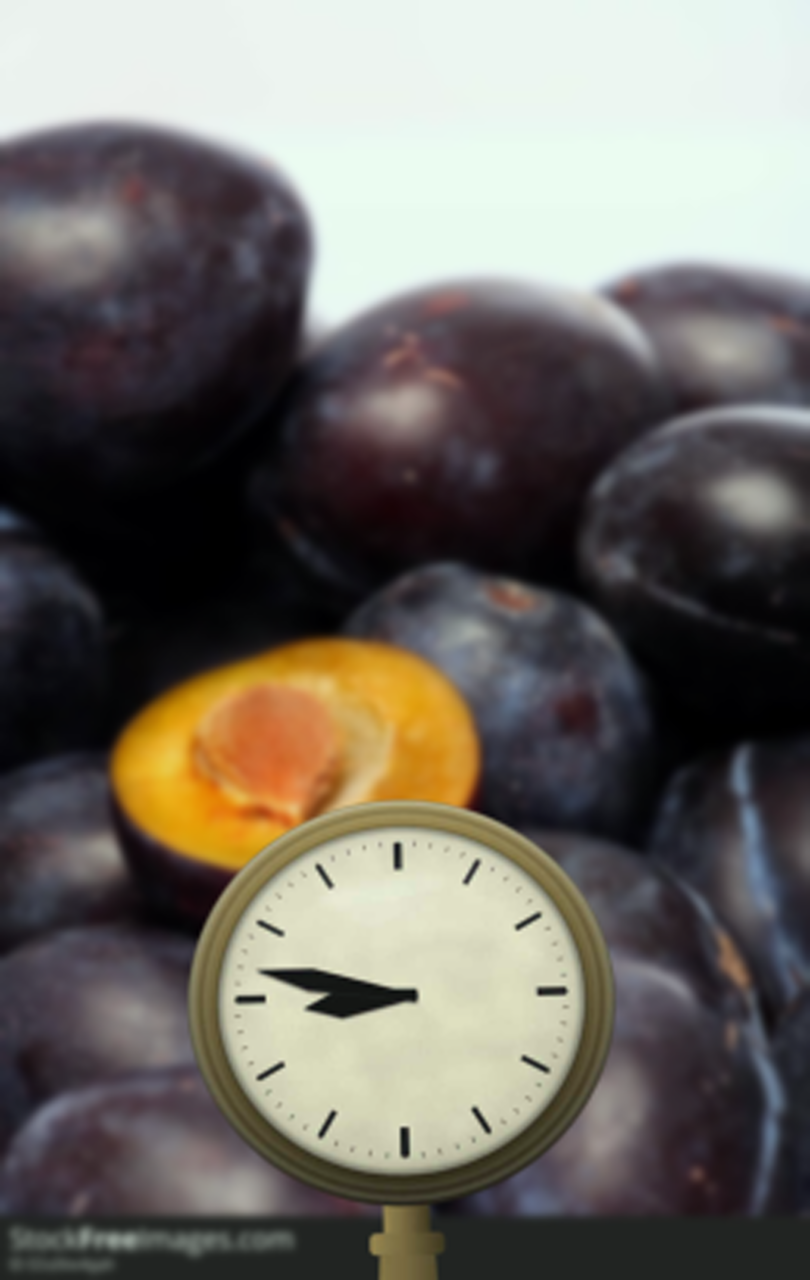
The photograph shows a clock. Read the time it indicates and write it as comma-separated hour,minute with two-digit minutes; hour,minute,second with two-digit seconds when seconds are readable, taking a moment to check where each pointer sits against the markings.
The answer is 8,47
